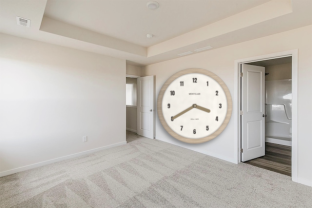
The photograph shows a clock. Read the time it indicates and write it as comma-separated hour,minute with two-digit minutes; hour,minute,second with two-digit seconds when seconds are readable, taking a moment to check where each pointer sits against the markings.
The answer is 3,40
